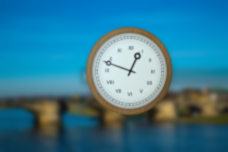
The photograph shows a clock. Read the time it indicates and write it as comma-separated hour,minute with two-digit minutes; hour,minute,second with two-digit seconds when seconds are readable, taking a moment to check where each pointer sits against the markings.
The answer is 12,48
